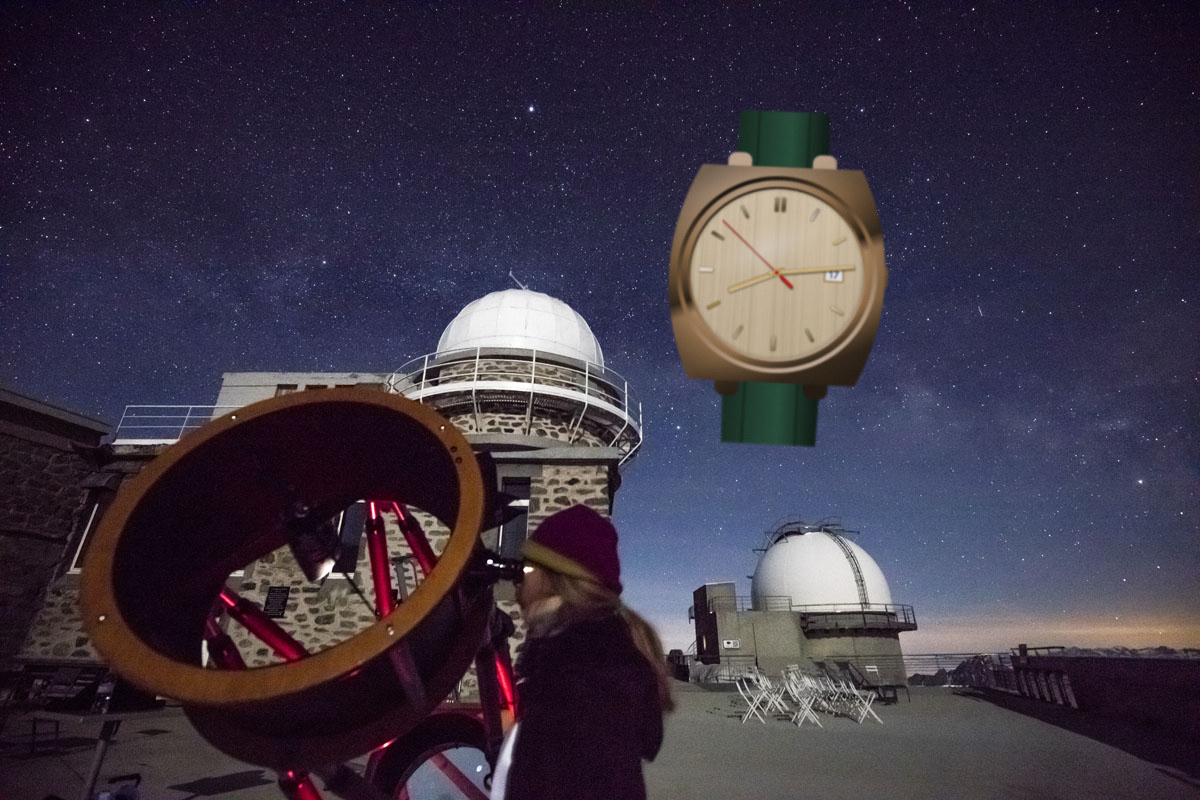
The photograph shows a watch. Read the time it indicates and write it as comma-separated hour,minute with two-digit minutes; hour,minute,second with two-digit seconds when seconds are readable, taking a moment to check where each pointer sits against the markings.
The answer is 8,13,52
